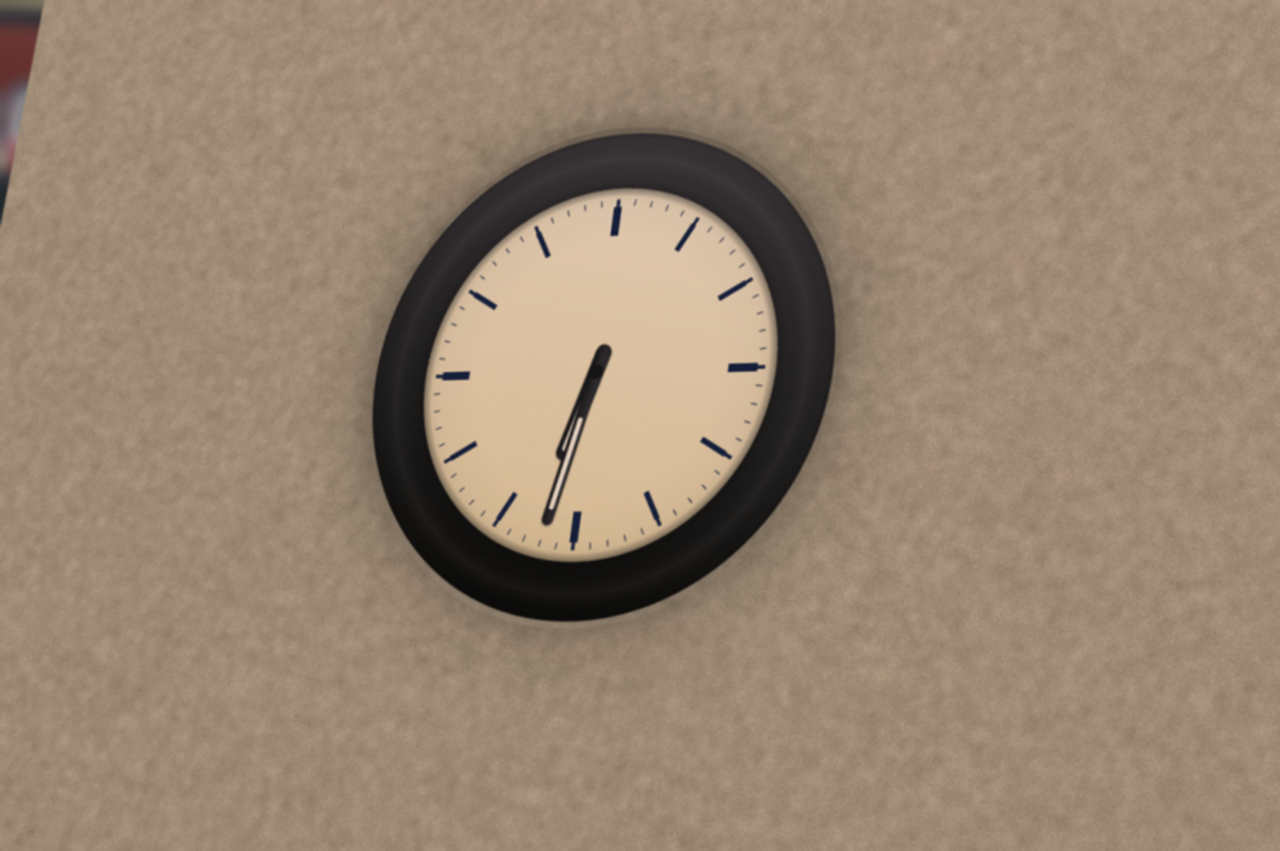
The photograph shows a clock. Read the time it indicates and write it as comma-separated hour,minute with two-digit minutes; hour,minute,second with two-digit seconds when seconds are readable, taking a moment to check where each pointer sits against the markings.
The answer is 6,32
